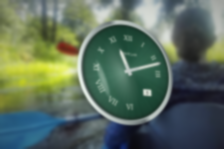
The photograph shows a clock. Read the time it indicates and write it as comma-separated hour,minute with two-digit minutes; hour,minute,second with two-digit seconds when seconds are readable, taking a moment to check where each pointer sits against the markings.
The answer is 11,12
